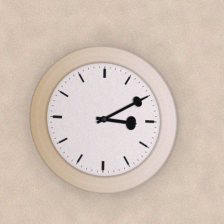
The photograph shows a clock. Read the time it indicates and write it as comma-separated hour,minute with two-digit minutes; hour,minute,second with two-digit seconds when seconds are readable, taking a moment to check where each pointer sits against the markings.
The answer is 3,10
